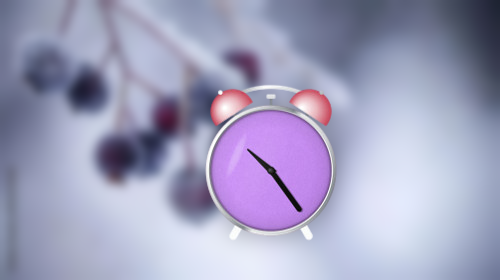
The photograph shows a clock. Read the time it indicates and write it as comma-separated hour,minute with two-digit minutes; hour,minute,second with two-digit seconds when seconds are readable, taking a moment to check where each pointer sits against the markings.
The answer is 10,24
